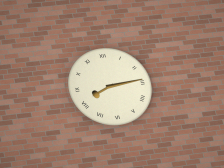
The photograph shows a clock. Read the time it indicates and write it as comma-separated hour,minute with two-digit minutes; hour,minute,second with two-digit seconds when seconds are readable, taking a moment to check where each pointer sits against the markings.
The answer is 8,14
